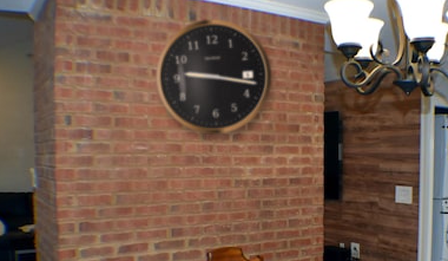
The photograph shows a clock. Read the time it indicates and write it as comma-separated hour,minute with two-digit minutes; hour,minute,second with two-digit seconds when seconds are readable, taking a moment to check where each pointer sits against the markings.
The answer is 9,17
